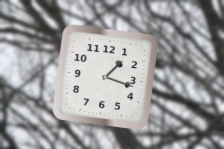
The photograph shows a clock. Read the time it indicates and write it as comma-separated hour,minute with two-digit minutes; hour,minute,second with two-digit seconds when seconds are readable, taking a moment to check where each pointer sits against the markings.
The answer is 1,17
